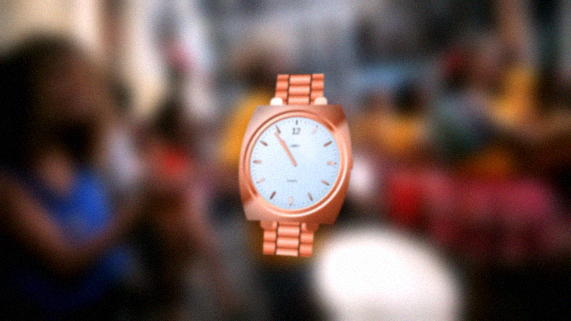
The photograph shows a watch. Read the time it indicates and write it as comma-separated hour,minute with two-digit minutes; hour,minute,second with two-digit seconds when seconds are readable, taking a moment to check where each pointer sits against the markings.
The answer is 10,54
